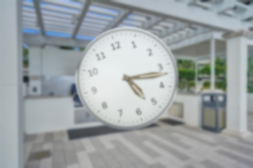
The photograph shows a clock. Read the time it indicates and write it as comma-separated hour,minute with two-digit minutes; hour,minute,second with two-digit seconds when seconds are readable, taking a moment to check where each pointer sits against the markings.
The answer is 5,17
